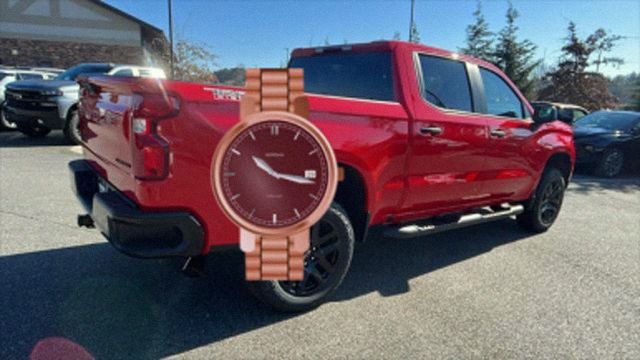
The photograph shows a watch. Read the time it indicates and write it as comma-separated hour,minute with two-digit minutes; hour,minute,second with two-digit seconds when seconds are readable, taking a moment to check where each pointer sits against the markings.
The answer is 10,17
